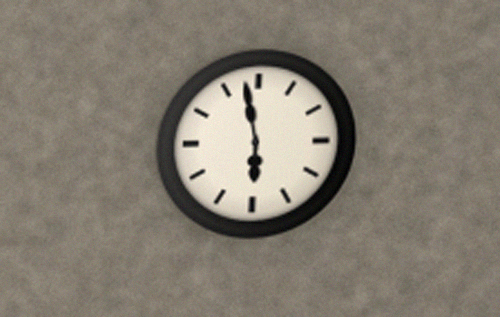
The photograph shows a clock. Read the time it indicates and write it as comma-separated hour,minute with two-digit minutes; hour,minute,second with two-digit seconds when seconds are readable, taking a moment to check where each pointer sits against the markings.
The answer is 5,58
